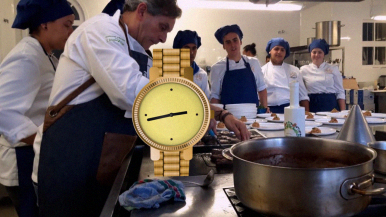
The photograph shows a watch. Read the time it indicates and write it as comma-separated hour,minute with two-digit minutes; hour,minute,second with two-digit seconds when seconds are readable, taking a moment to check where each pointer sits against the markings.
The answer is 2,43
